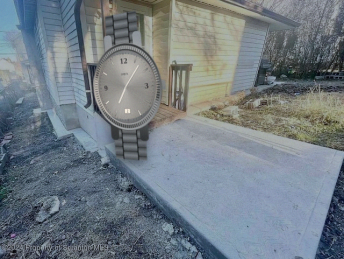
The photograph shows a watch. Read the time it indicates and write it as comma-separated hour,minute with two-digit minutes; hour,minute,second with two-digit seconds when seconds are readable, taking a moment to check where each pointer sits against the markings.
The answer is 7,07
